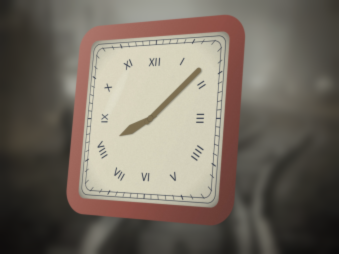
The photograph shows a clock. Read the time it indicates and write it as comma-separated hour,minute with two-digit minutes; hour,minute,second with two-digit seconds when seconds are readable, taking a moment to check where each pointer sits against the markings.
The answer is 8,08
